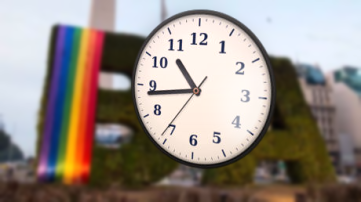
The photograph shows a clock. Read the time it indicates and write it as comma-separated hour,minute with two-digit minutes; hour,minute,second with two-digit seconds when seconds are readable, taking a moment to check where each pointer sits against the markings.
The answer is 10,43,36
